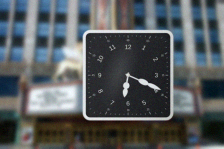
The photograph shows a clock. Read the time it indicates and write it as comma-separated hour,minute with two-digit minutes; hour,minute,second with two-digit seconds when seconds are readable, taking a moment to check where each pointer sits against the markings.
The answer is 6,19
